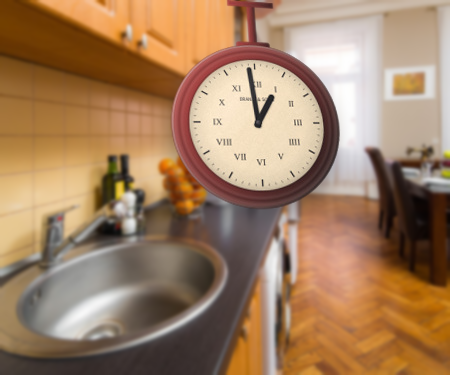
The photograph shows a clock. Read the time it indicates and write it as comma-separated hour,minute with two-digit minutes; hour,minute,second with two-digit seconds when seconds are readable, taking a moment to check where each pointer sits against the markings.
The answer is 12,59
